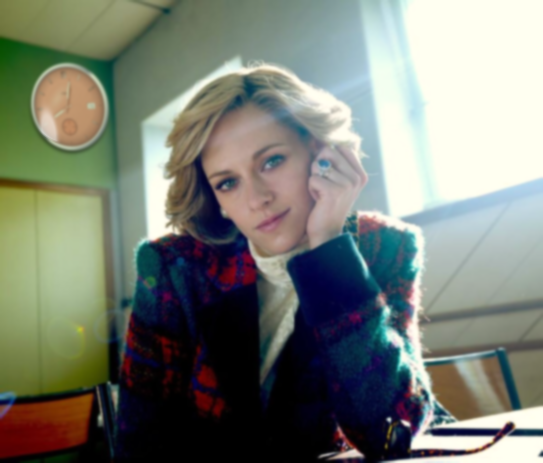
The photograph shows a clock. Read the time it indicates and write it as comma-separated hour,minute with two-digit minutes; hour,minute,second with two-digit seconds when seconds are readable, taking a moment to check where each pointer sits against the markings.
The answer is 8,02
